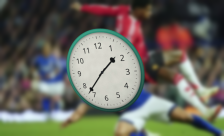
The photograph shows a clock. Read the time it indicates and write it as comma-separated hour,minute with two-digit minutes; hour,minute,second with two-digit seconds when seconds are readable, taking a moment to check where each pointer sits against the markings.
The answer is 1,37
